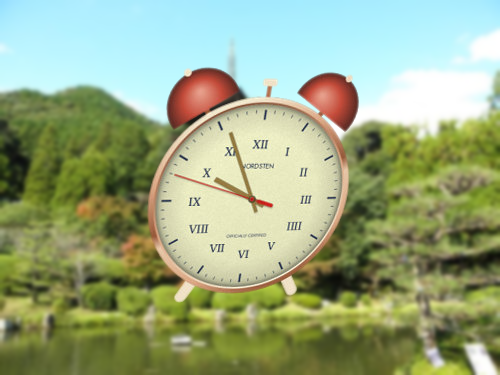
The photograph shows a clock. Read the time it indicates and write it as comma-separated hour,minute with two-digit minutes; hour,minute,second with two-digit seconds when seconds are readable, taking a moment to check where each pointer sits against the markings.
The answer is 9,55,48
